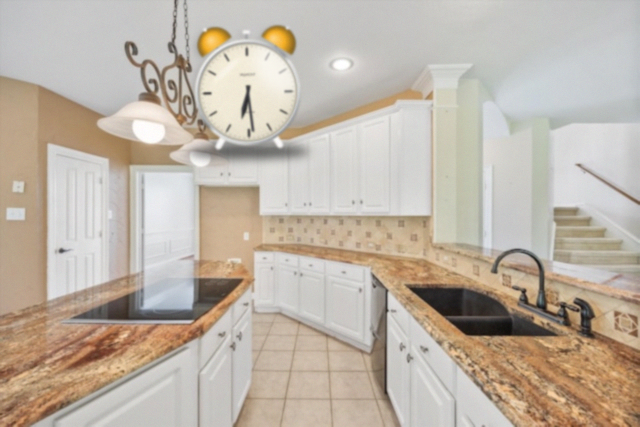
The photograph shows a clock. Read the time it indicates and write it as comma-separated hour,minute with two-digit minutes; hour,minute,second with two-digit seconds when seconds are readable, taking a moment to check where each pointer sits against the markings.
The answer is 6,29
